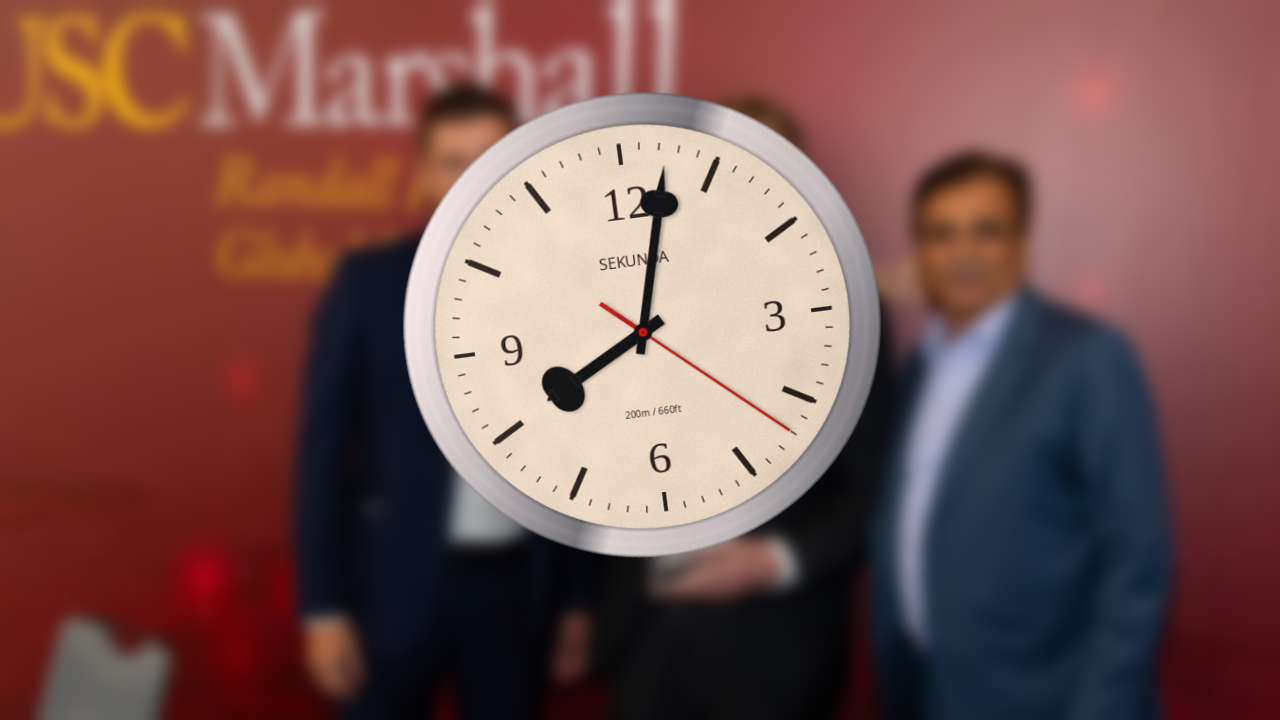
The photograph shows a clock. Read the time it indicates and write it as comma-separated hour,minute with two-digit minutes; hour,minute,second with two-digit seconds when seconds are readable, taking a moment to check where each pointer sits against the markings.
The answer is 8,02,22
